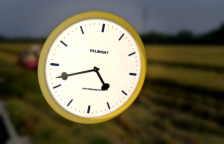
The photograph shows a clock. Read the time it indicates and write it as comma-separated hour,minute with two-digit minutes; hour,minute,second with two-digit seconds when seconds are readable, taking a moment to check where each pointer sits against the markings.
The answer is 4,42
